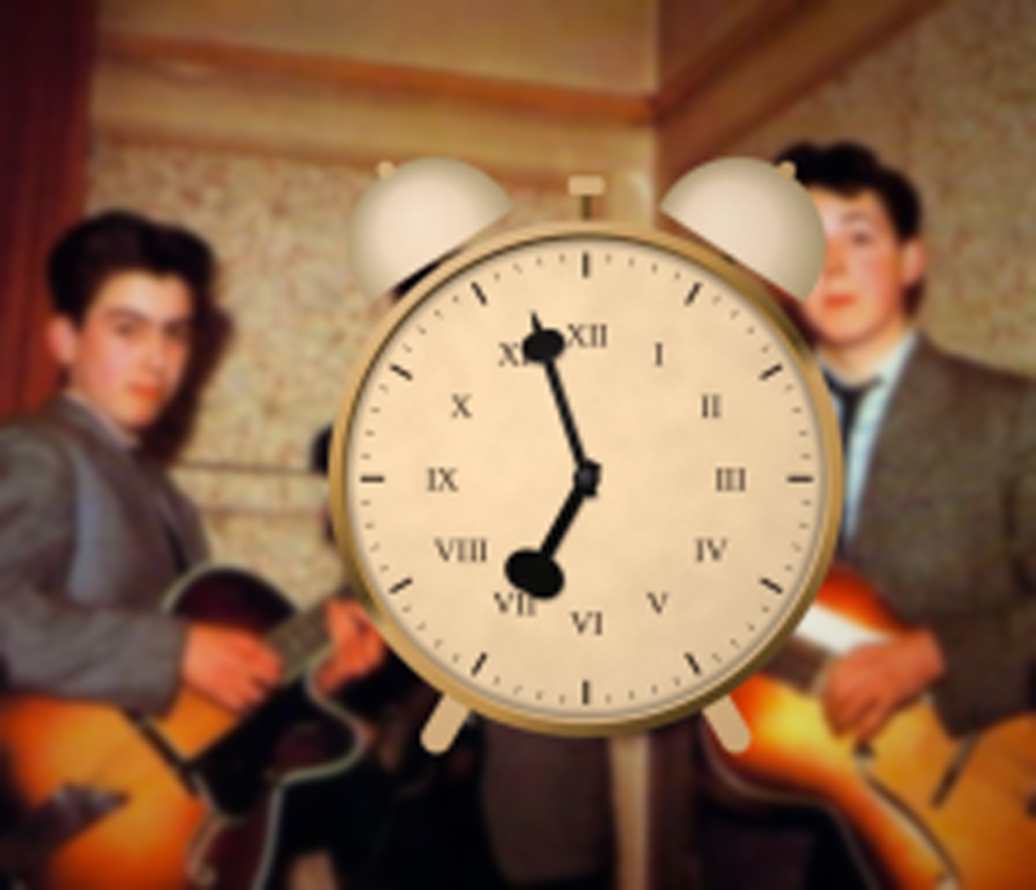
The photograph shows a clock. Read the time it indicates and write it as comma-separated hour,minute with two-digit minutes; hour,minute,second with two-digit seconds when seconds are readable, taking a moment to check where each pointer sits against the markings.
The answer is 6,57
